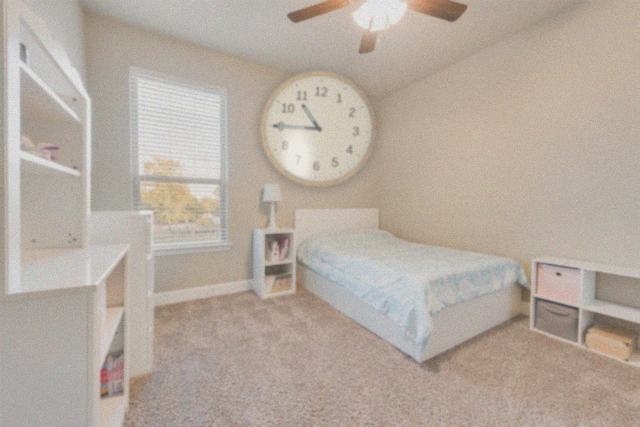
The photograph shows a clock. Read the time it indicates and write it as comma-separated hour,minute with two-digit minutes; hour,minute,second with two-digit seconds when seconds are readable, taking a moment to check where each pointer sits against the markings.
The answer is 10,45
